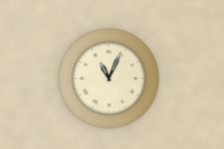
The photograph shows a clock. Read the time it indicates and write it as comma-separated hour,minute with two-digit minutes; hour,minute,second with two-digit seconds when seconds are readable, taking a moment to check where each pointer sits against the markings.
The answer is 11,04
